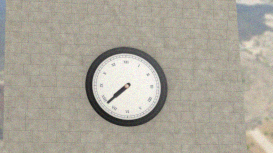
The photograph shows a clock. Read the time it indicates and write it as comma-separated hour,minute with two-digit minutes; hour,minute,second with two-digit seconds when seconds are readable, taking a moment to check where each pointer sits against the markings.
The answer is 7,38
